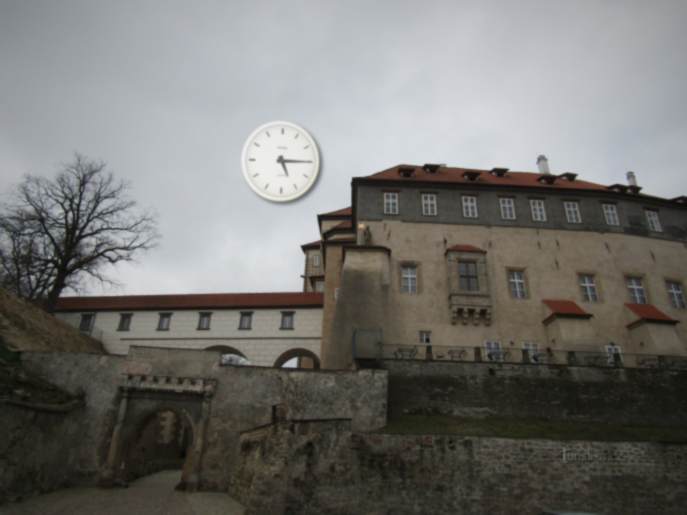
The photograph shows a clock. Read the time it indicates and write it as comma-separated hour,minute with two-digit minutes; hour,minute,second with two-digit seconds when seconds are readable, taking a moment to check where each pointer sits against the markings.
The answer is 5,15
